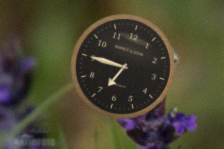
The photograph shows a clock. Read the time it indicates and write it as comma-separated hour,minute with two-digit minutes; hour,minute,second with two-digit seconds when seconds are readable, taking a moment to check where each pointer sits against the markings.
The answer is 6,45
